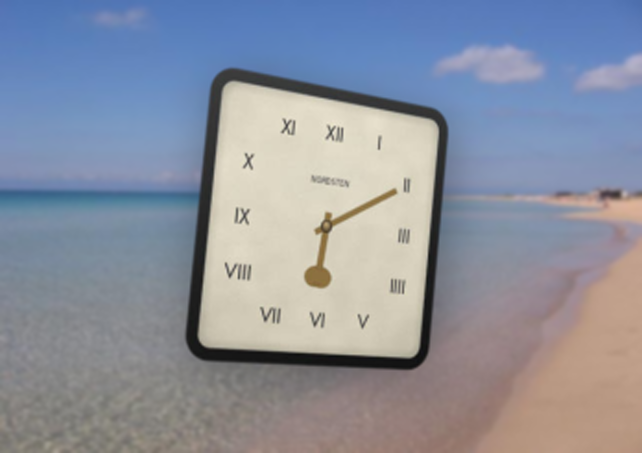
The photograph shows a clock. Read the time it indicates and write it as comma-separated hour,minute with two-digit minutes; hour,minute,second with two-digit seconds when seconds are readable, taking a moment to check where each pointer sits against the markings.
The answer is 6,10
